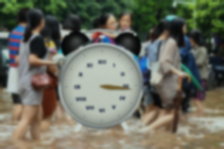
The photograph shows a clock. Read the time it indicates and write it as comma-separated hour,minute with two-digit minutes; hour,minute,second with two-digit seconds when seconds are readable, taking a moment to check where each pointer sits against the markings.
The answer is 3,16
